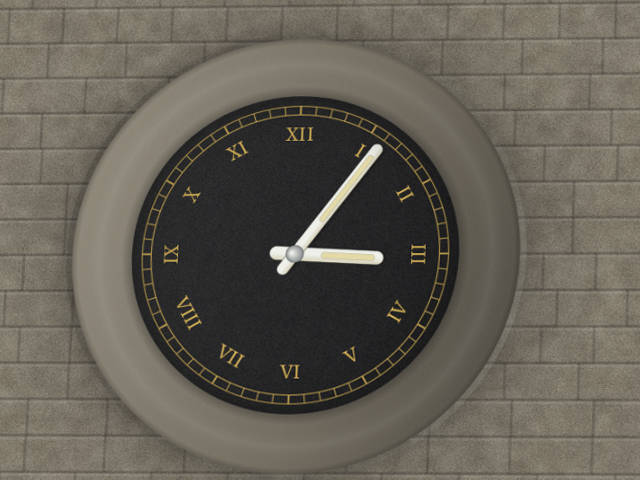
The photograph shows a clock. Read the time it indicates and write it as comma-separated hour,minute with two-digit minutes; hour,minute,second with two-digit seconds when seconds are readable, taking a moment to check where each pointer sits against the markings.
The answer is 3,06
